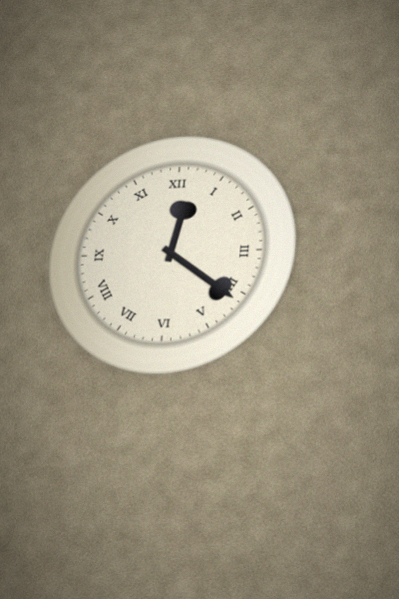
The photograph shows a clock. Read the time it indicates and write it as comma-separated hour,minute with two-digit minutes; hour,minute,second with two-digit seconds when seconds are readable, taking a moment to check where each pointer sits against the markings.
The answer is 12,21
